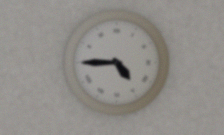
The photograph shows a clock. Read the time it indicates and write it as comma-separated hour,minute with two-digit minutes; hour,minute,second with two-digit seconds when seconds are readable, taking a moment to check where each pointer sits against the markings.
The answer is 4,45
